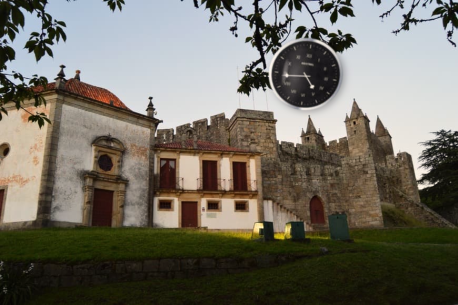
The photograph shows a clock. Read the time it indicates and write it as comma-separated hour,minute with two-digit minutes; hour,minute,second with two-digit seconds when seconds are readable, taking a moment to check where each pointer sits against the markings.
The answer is 4,44
